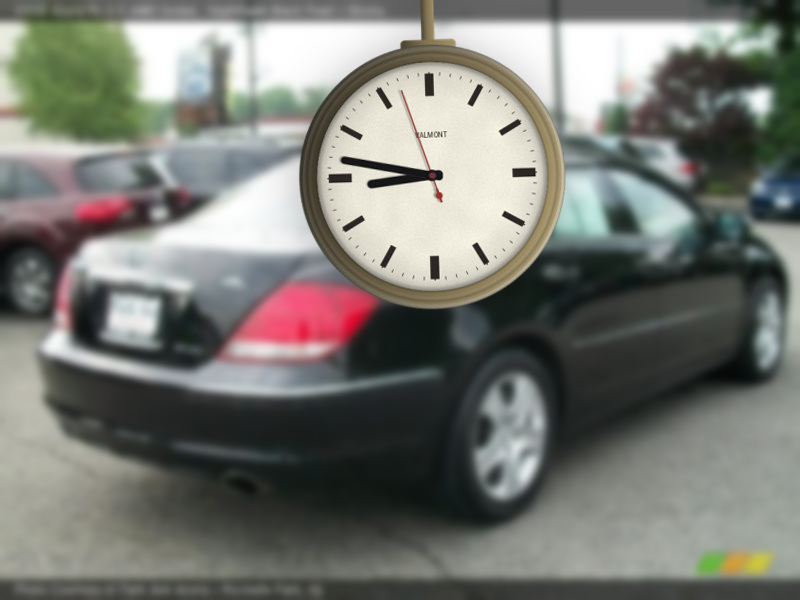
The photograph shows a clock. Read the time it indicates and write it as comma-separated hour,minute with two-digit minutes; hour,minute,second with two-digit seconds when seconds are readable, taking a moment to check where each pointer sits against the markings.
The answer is 8,46,57
